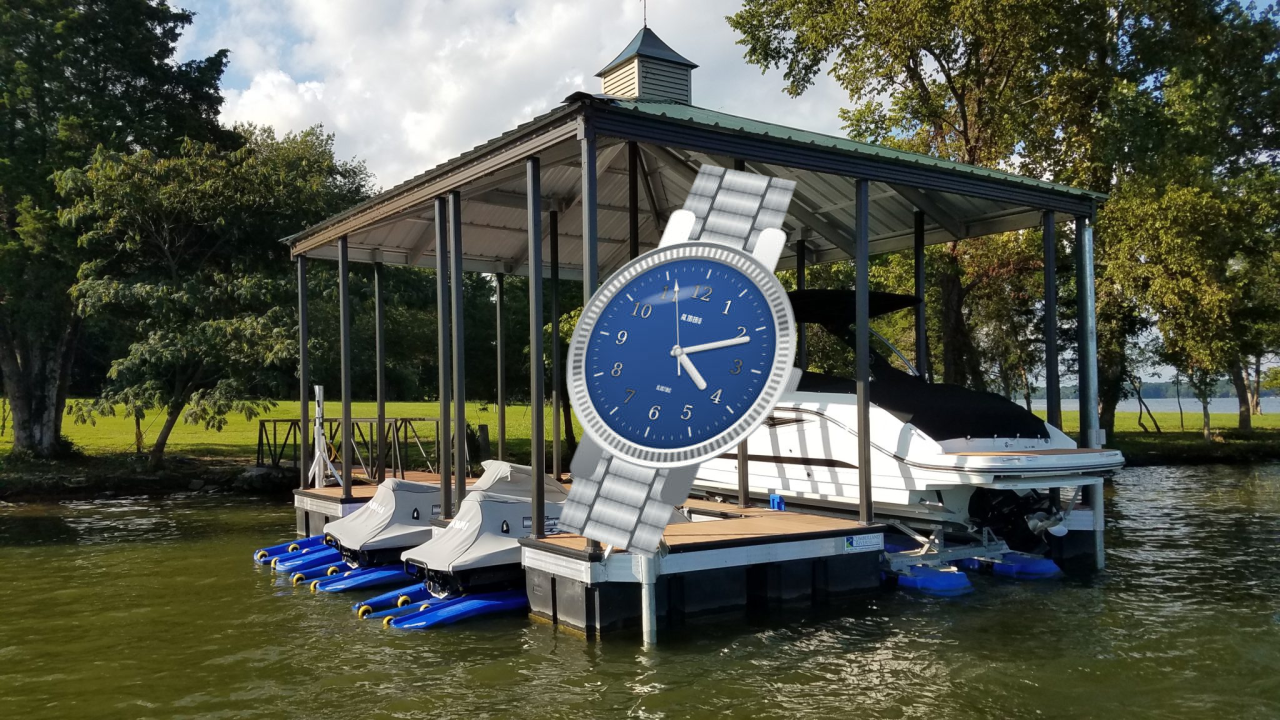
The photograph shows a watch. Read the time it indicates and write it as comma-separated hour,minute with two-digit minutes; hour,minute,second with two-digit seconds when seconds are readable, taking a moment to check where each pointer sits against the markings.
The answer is 4,10,56
